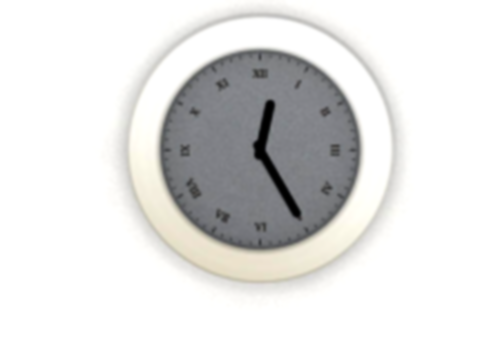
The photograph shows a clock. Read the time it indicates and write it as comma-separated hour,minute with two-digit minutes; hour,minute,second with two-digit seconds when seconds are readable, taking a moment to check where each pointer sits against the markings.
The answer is 12,25
